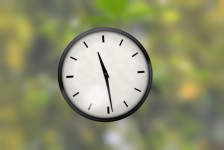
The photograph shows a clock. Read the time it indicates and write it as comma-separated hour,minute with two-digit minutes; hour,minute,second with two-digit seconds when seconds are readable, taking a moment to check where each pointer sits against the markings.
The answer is 11,29
